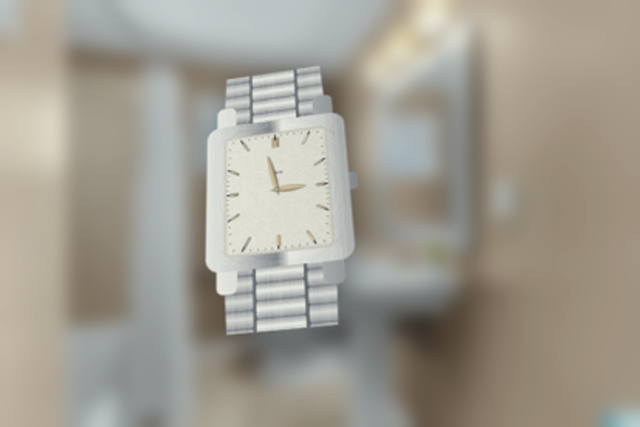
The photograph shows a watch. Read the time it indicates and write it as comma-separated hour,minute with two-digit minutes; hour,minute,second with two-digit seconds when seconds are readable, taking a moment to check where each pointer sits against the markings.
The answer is 2,58
